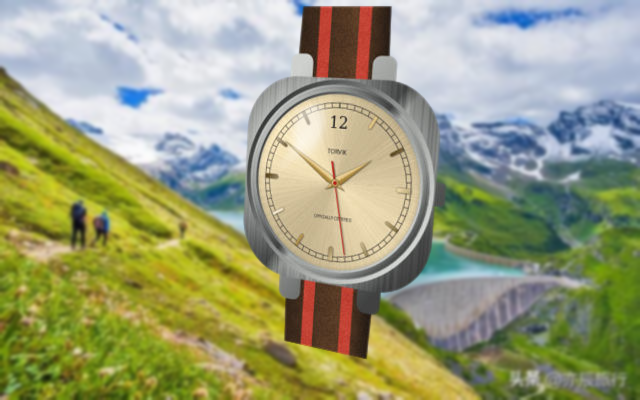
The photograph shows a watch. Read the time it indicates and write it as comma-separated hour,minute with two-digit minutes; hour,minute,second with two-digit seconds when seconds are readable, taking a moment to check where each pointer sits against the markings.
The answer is 1,50,28
